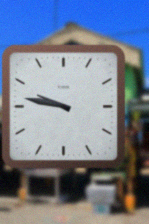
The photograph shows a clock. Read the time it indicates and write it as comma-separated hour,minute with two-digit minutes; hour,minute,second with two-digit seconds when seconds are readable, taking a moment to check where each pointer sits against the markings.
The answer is 9,47
